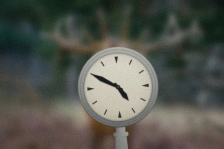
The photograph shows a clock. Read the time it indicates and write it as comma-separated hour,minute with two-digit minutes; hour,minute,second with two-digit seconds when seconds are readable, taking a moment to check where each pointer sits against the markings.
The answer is 4,50
